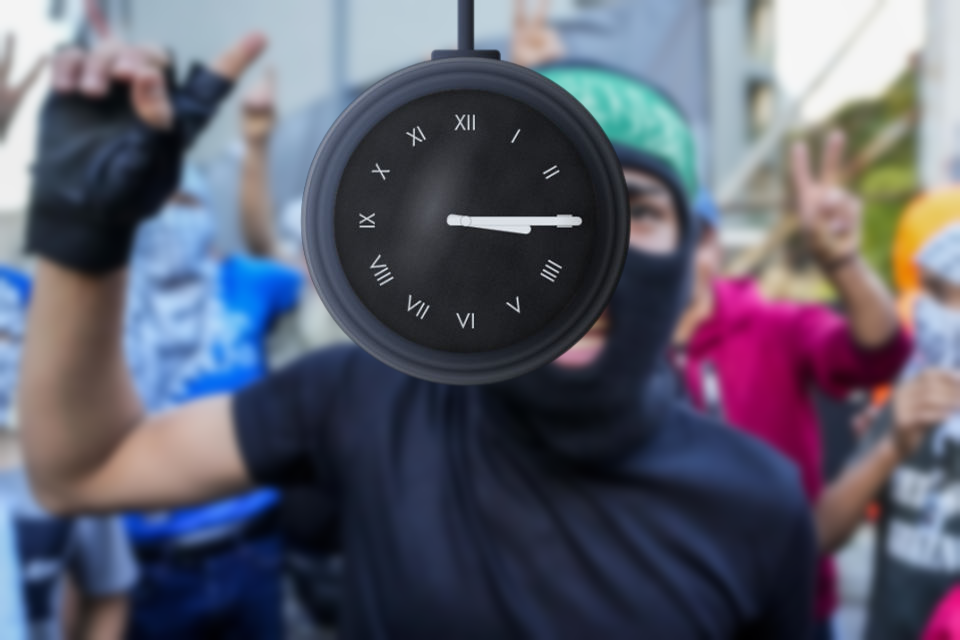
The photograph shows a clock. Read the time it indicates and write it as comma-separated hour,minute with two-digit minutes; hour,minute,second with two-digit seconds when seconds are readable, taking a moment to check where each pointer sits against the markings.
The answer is 3,15
